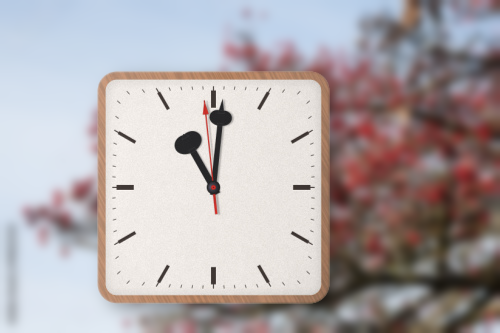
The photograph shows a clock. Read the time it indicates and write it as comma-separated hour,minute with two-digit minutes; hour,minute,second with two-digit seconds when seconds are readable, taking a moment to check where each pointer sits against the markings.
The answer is 11,00,59
